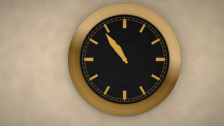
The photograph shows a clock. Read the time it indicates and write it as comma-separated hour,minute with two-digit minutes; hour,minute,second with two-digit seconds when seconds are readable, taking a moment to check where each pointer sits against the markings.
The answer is 10,54
